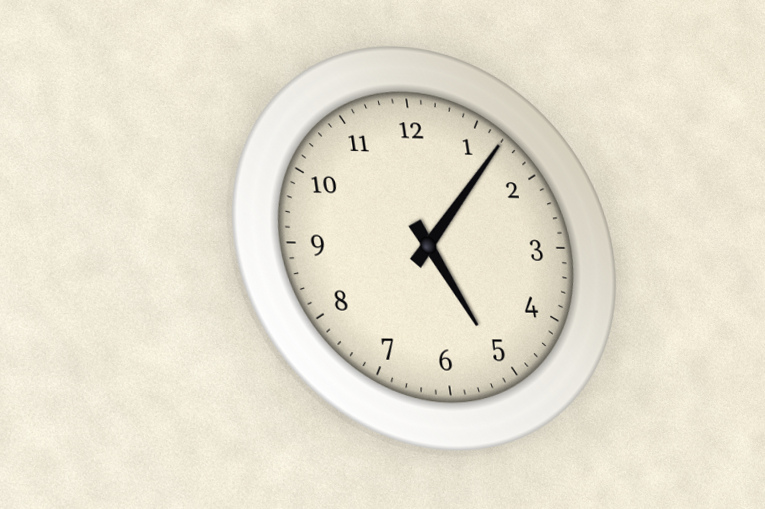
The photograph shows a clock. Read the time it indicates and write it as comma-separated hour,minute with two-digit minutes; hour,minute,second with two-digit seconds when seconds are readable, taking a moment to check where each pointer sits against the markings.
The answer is 5,07
